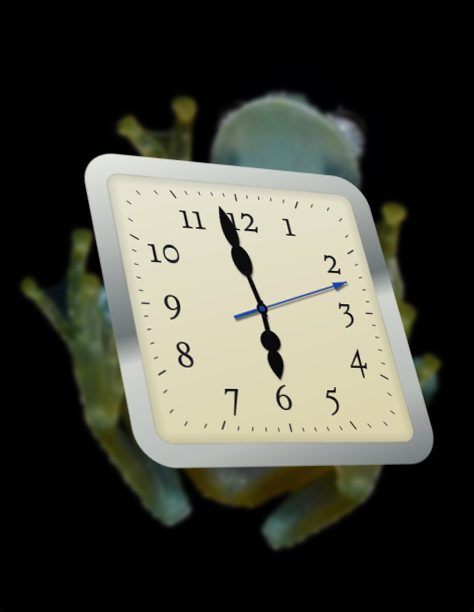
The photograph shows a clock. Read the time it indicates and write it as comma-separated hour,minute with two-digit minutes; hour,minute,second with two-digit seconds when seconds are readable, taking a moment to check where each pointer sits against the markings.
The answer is 5,58,12
